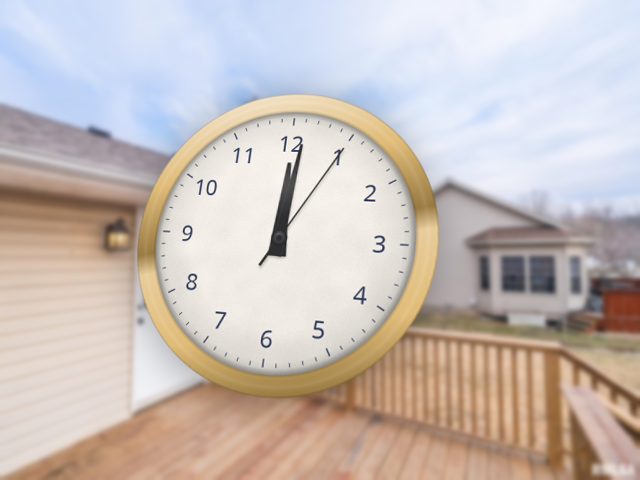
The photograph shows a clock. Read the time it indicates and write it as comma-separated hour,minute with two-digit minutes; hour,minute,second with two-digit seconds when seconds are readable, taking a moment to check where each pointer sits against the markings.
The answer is 12,01,05
